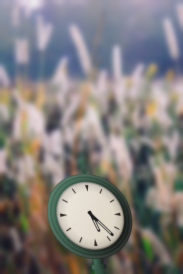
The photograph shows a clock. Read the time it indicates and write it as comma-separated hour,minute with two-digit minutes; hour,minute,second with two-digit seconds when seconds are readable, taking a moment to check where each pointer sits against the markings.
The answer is 5,23
